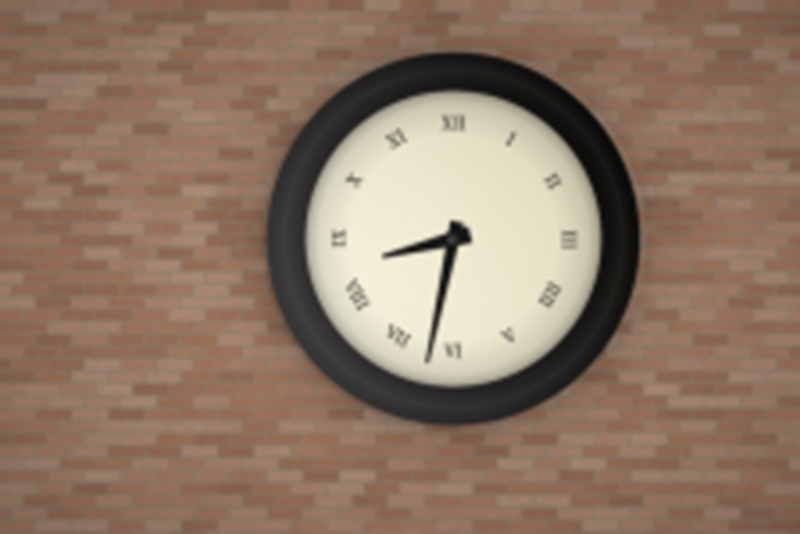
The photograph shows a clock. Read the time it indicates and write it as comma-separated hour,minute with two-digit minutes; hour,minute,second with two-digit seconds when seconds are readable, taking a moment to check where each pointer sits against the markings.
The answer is 8,32
